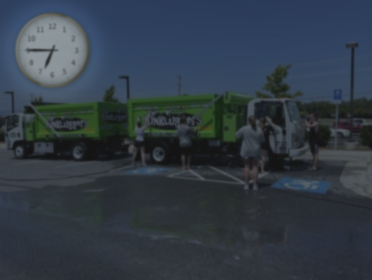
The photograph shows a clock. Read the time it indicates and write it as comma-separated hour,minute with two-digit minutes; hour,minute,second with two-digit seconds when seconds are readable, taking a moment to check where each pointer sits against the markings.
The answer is 6,45
